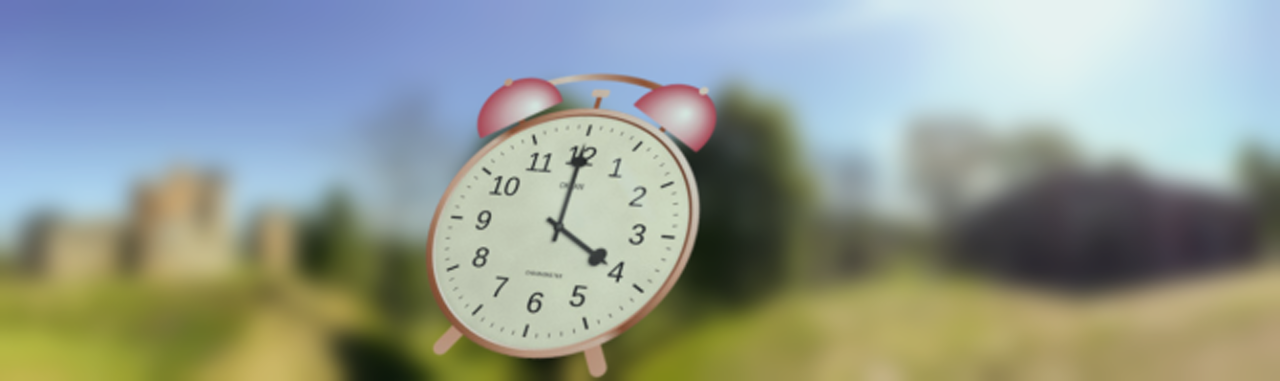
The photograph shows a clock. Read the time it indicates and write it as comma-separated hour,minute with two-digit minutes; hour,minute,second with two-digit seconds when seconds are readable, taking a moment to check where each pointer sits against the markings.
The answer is 4,00
